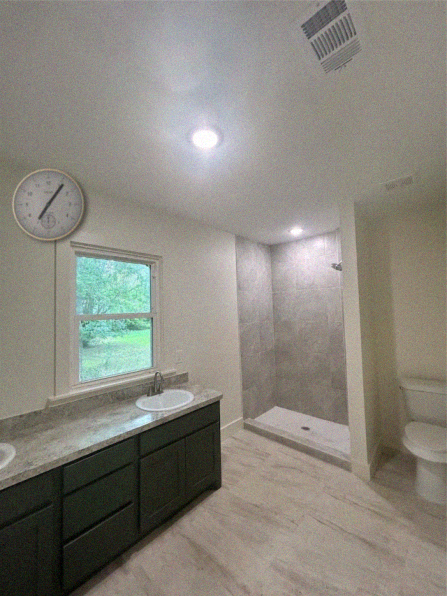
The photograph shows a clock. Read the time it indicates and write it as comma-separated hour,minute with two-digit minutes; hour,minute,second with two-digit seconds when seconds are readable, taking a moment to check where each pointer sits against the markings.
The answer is 7,06
